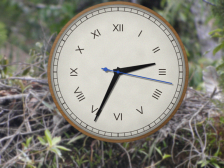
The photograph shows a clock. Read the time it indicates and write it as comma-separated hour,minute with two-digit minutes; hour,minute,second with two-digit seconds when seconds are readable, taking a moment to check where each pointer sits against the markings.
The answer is 2,34,17
